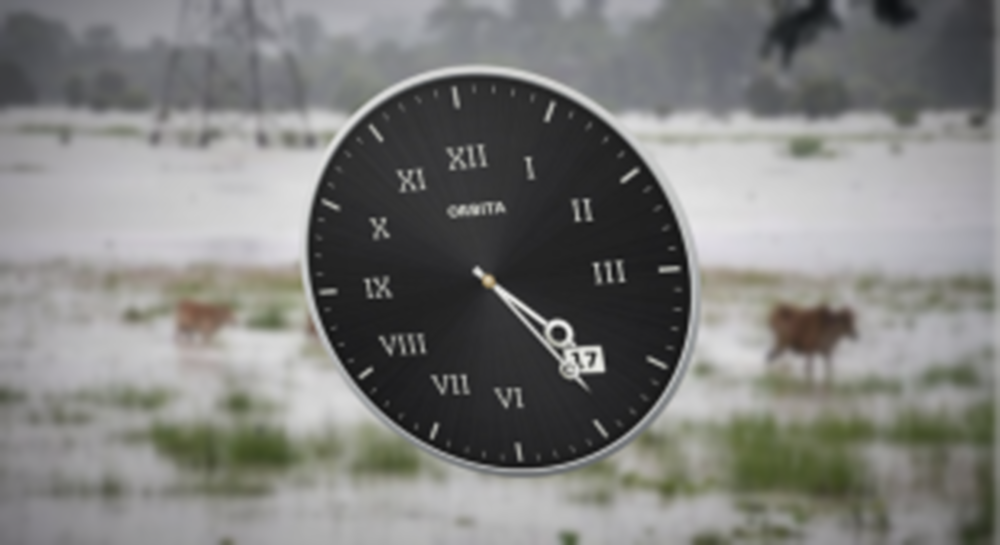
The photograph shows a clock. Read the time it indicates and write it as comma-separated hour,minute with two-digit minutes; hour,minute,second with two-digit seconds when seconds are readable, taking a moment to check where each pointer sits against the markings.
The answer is 4,24
